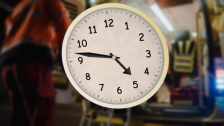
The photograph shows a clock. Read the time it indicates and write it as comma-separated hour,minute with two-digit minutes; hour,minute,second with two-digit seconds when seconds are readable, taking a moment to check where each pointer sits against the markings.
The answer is 4,47
